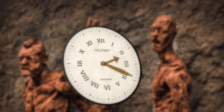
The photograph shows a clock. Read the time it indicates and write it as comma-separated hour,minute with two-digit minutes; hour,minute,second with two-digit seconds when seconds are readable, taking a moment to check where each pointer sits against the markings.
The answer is 2,19
